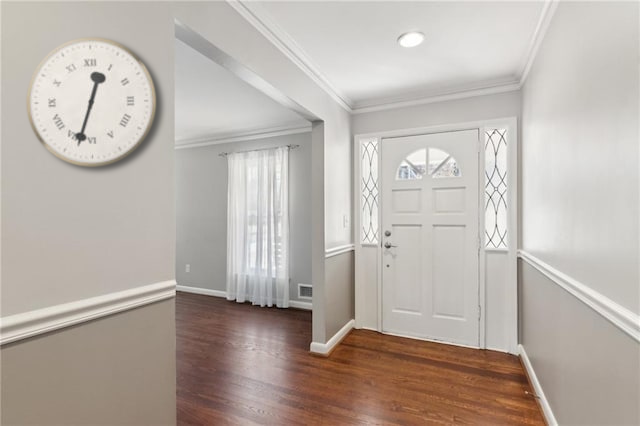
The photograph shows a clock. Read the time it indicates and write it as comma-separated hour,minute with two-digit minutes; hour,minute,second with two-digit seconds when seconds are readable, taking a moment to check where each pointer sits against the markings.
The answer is 12,33
